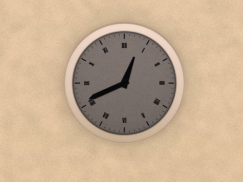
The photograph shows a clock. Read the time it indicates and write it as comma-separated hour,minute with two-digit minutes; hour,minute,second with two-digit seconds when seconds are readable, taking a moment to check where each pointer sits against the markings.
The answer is 12,41
